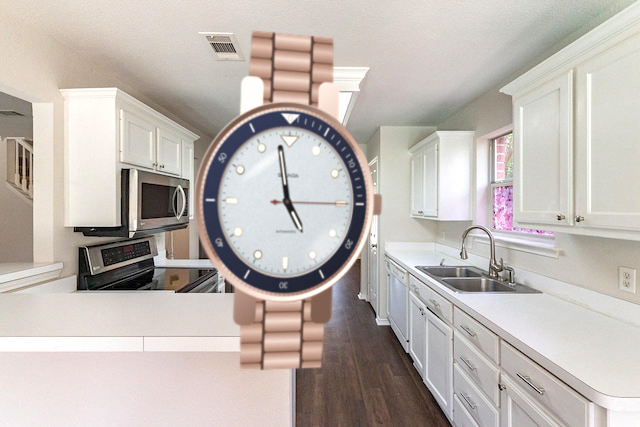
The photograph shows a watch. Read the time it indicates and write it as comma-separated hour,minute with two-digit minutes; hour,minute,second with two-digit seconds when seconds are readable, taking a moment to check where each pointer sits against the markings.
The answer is 4,58,15
